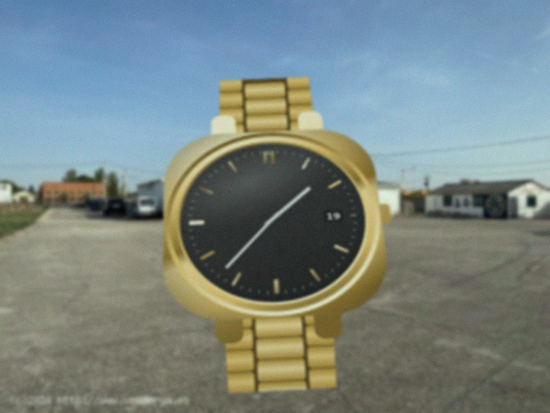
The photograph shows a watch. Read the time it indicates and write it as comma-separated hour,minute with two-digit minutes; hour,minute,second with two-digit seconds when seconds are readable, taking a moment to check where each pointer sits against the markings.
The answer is 1,37
